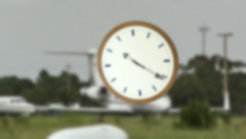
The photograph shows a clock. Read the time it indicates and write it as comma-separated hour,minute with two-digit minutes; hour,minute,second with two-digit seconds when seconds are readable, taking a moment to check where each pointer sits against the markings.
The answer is 10,21
